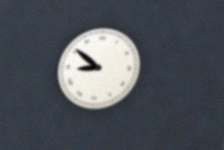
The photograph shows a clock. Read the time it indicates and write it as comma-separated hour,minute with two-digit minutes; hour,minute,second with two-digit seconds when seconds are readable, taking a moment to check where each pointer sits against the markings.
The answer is 8,51
